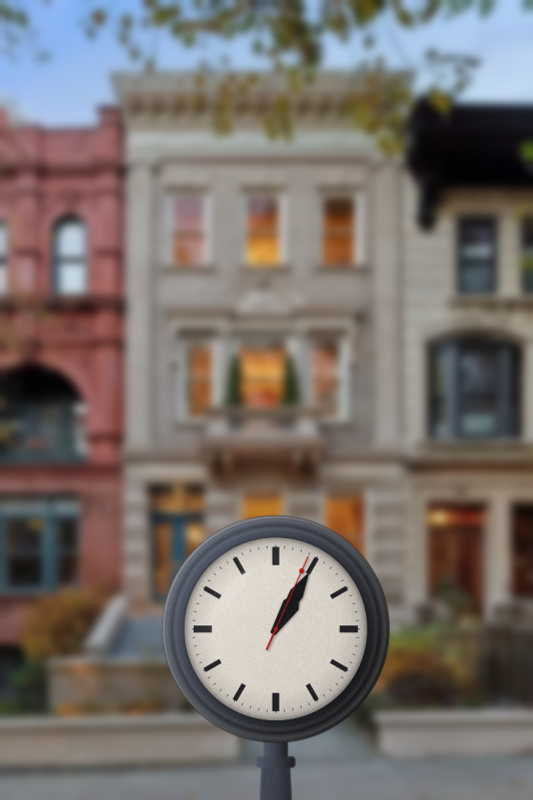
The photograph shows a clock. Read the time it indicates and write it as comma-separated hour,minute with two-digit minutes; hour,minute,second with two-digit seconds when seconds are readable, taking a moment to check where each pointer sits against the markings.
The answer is 1,05,04
